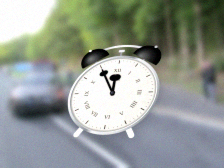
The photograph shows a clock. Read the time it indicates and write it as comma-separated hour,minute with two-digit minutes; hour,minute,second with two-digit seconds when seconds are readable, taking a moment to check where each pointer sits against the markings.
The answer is 11,55
